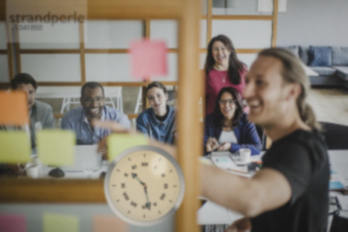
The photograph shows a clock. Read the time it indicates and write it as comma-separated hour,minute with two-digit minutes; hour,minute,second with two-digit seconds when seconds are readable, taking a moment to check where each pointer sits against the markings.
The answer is 10,28
